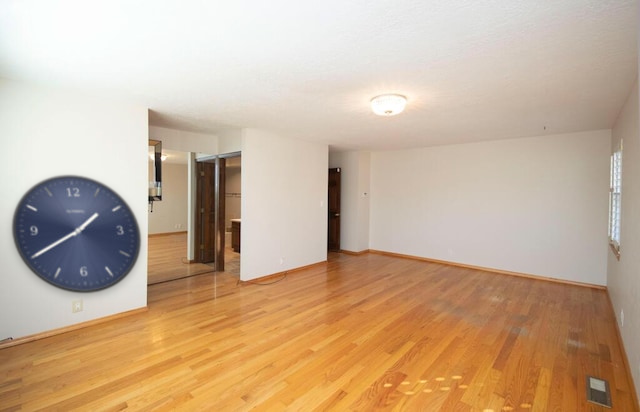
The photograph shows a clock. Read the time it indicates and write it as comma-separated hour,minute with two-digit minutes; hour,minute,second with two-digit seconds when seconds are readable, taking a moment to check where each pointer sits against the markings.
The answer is 1,40
